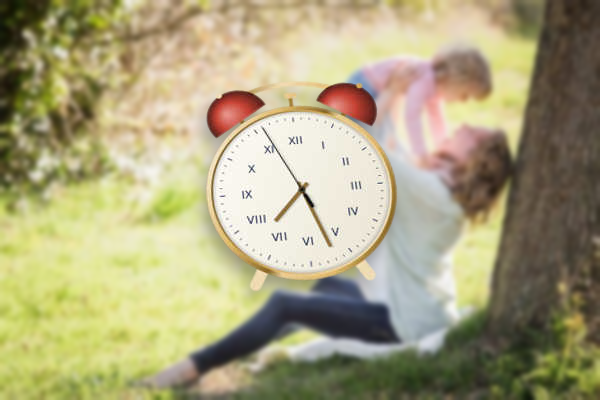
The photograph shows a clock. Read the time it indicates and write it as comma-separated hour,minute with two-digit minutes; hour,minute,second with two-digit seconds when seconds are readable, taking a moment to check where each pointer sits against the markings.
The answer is 7,26,56
